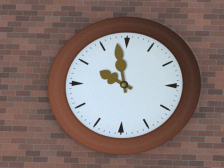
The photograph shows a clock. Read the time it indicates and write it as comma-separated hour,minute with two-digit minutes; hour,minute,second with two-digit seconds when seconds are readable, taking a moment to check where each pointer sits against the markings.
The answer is 9,58
